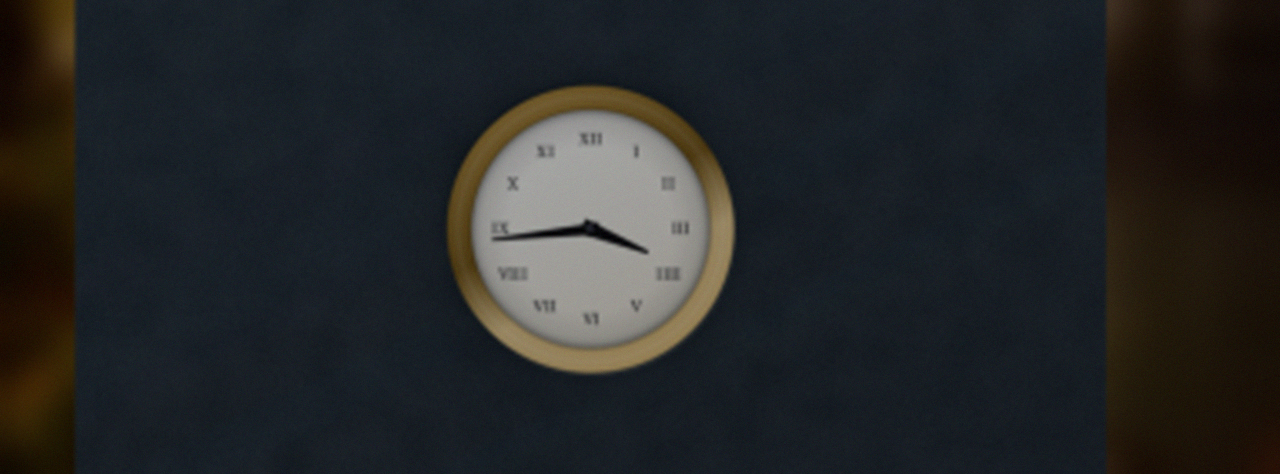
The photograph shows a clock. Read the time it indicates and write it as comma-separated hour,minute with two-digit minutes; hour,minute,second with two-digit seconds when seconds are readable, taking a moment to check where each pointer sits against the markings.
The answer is 3,44
